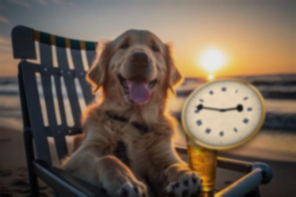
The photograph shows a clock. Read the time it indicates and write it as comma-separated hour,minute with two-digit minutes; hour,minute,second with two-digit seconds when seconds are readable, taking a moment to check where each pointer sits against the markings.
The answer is 2,47
